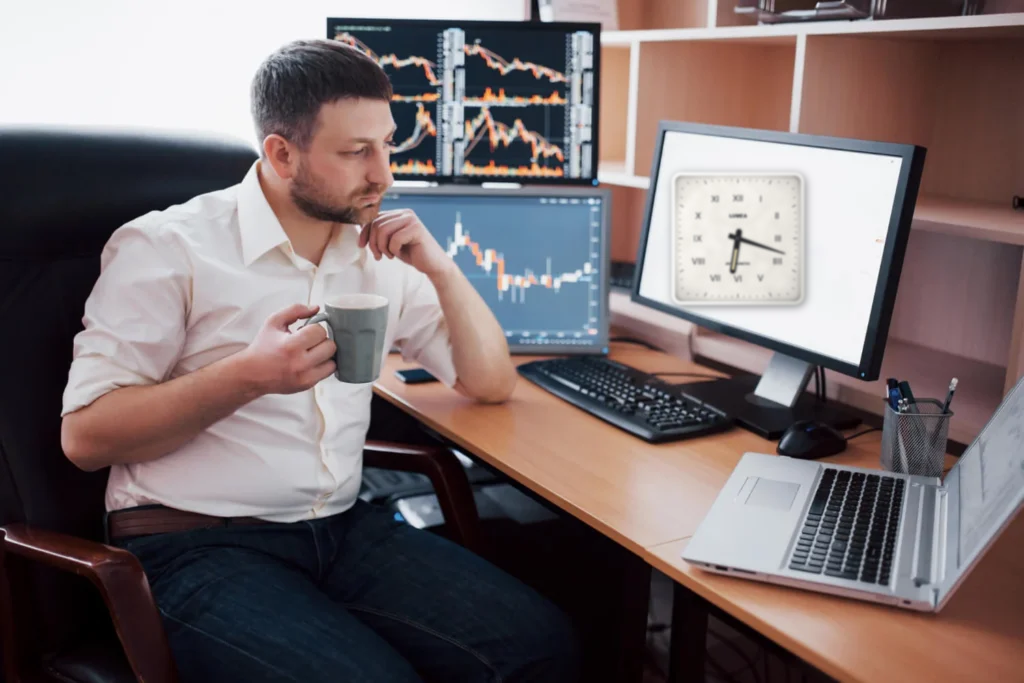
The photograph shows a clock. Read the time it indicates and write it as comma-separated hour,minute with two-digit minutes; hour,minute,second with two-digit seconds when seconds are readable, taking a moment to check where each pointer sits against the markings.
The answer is 6,18
